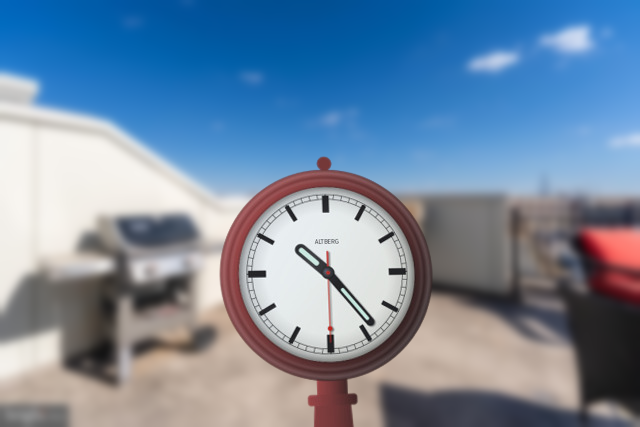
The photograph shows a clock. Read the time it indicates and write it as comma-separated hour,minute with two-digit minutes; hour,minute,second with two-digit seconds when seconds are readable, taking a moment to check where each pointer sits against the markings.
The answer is 10,23,30
